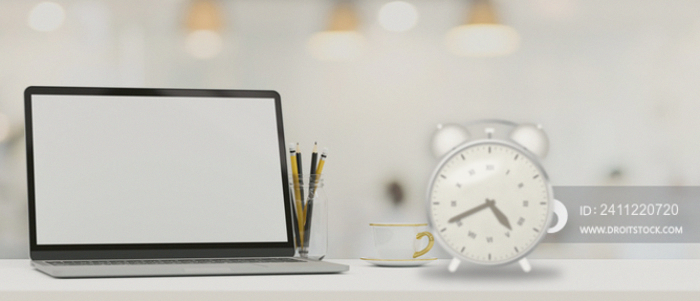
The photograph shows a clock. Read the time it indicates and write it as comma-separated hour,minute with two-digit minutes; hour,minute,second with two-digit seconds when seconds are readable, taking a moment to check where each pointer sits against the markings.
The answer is 4,41
